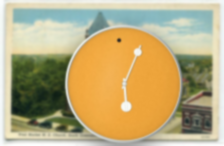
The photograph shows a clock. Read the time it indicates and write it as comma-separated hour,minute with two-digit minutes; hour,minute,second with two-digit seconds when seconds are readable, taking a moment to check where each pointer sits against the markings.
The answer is 6,05
